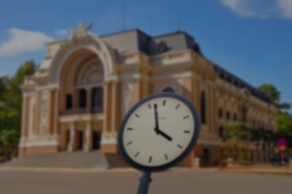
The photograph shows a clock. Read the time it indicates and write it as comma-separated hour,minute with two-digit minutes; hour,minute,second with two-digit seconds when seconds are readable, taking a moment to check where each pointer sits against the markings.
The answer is 3,57
